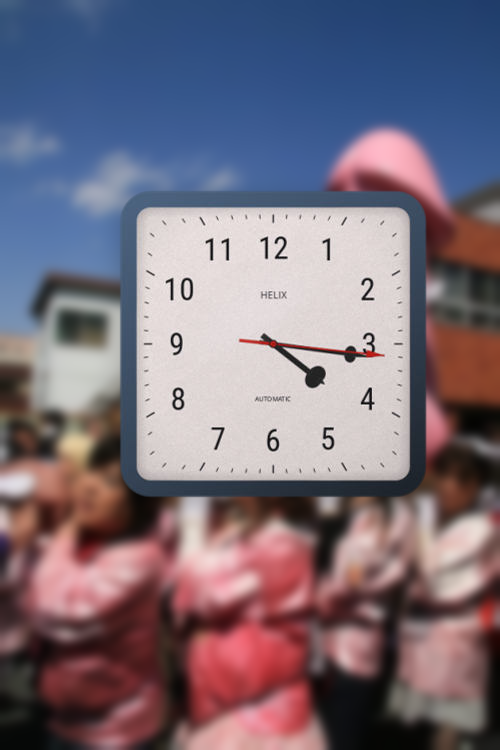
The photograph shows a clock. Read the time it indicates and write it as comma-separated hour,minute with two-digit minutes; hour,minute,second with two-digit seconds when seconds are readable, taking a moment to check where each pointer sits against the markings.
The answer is 4,16,16
